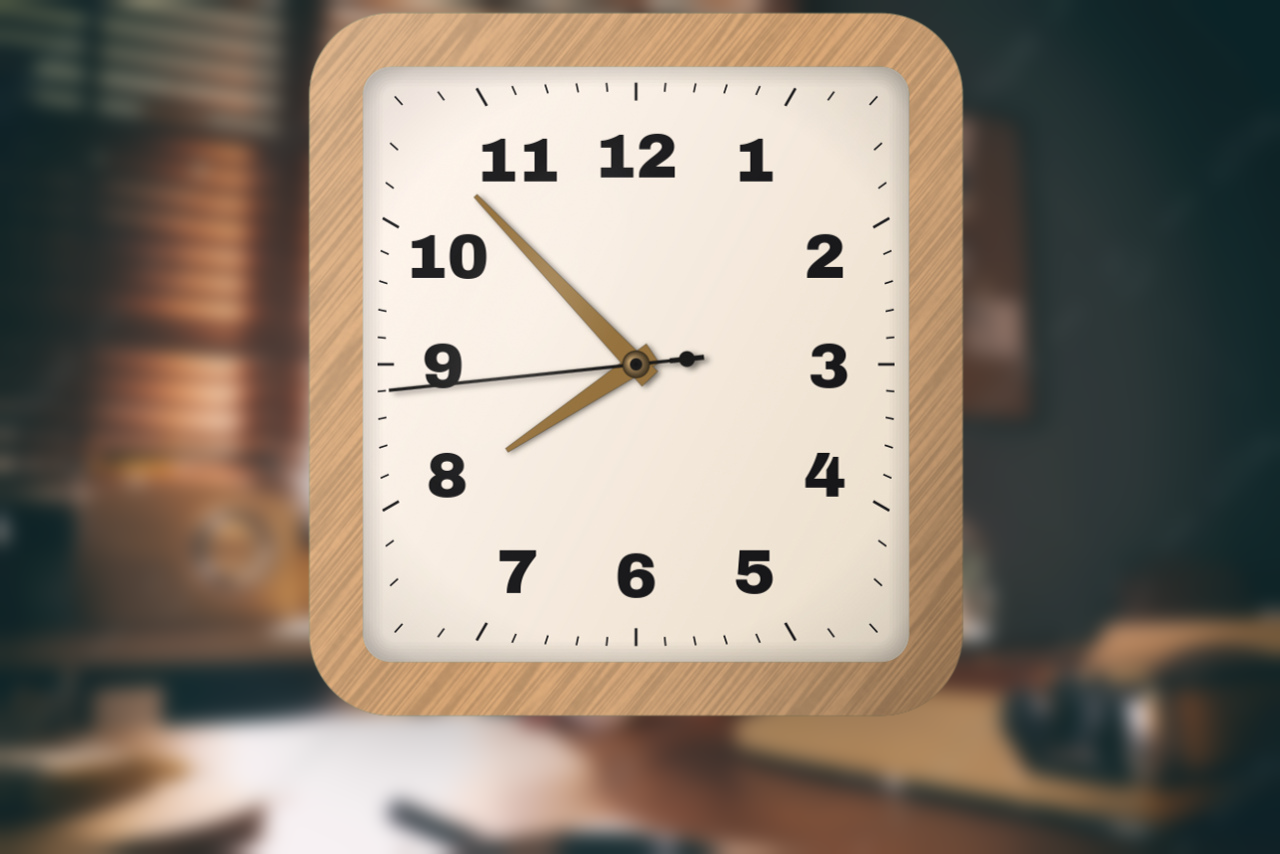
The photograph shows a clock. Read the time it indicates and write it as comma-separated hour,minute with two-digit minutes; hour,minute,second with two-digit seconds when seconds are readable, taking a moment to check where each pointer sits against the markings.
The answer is 7,52,44
